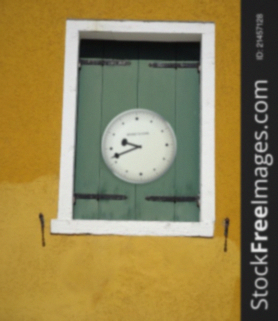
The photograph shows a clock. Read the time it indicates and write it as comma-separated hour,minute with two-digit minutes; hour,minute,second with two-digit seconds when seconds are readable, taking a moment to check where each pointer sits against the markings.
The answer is 9,42
